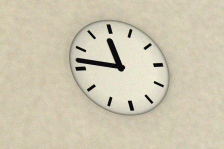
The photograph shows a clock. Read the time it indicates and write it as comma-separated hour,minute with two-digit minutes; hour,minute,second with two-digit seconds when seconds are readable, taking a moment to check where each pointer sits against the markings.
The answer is 11,47
